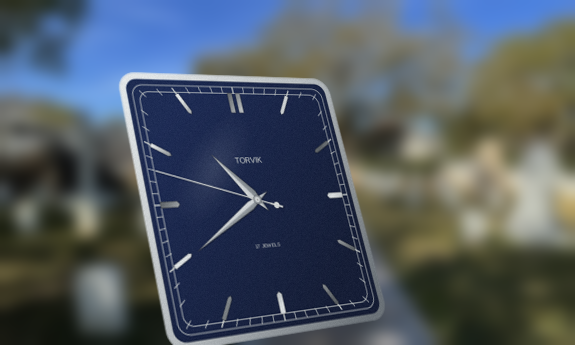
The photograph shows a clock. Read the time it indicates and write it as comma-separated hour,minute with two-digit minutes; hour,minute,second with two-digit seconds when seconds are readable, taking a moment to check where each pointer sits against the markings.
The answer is 10,39,48
